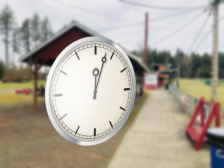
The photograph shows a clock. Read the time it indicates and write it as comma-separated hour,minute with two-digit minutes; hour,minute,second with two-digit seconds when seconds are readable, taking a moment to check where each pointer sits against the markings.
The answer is 12,03
